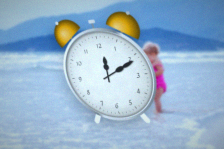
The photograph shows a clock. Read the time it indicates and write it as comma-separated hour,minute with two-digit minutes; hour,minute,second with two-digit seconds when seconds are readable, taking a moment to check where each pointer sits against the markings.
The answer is 12,11
